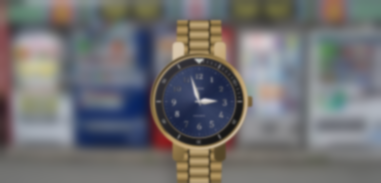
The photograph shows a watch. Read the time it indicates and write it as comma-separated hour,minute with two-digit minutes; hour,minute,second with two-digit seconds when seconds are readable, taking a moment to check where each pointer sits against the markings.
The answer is 2,57
